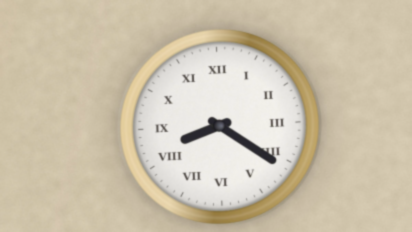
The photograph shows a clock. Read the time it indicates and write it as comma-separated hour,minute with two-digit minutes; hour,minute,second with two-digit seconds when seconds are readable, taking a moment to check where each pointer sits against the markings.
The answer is 8,21
